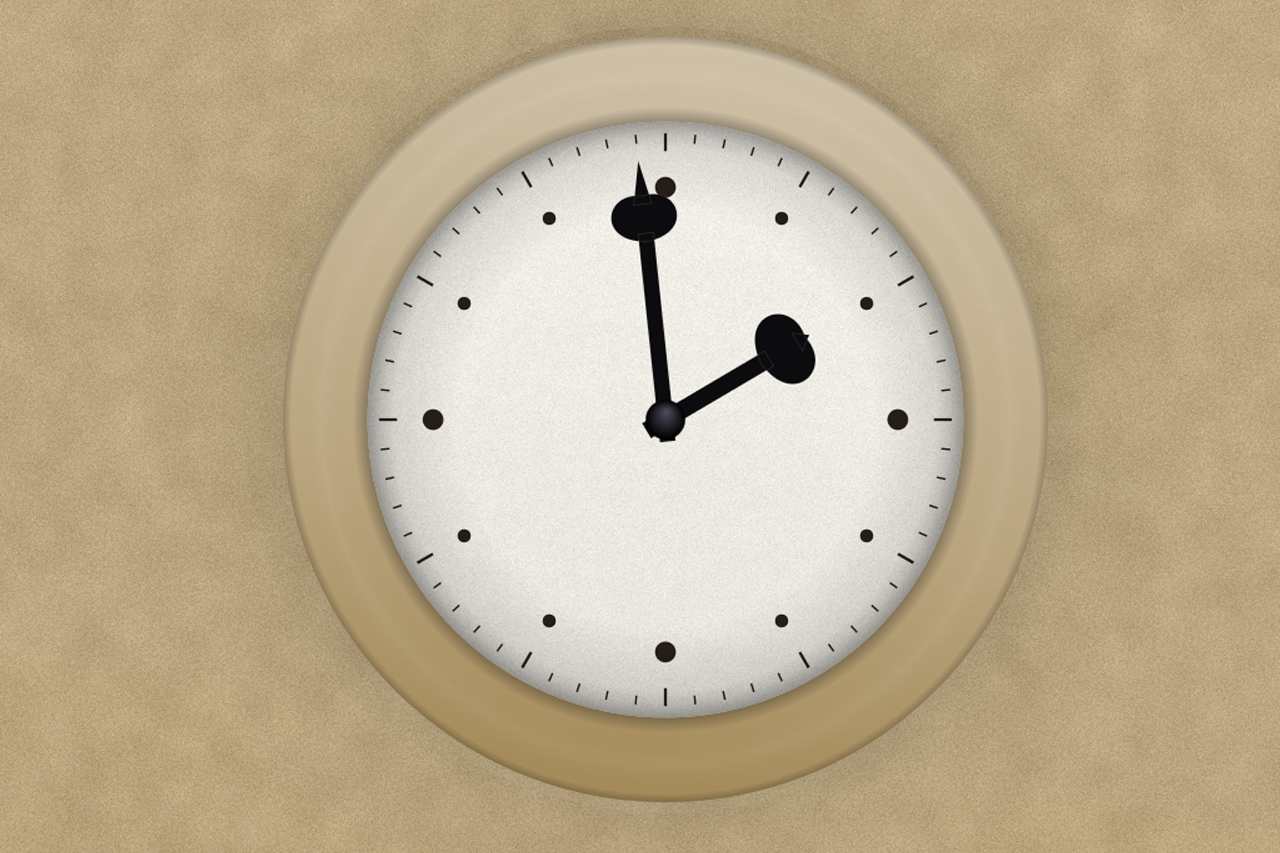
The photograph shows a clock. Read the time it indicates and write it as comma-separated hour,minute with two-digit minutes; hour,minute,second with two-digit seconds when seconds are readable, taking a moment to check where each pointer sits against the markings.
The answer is 1,59
